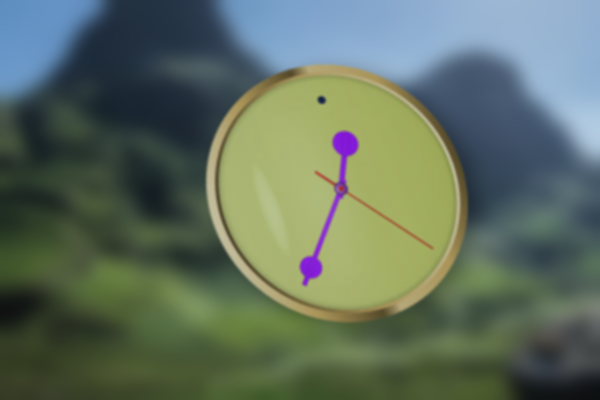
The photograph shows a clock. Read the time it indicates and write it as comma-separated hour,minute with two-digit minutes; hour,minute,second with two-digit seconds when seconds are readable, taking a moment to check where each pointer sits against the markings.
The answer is 12,35,22
